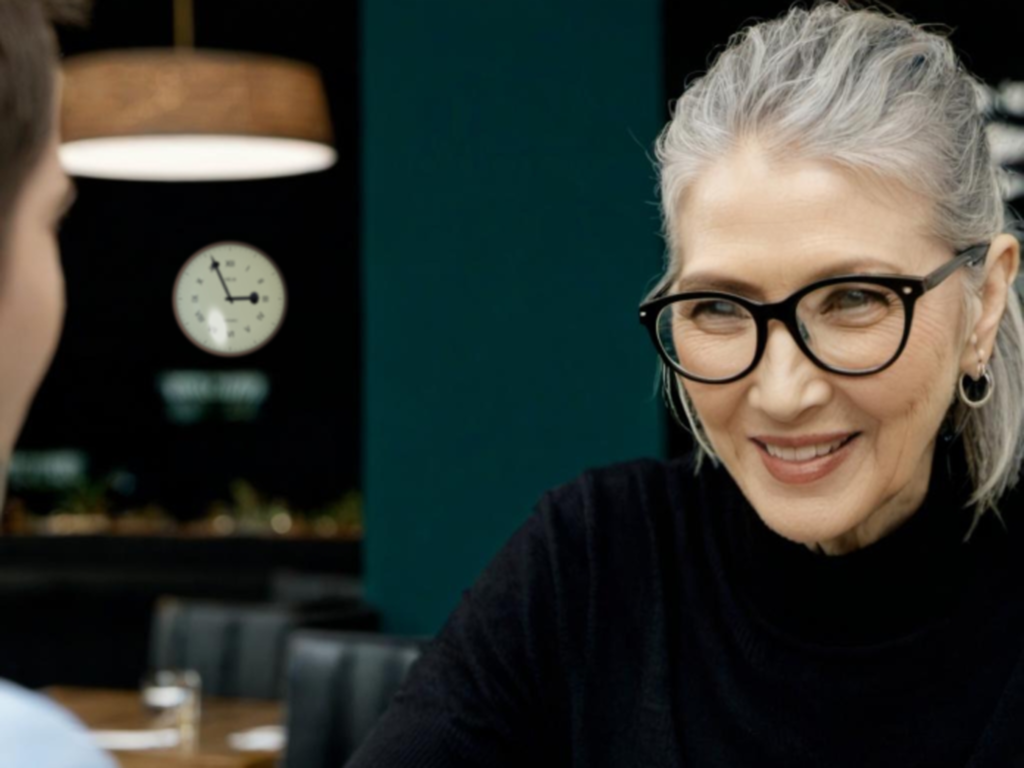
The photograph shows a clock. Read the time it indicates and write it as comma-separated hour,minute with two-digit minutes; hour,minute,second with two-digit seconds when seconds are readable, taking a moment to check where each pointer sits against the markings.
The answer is 2,56
